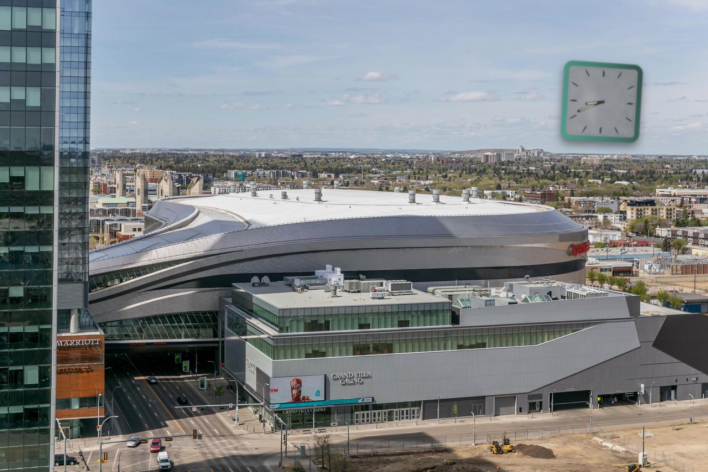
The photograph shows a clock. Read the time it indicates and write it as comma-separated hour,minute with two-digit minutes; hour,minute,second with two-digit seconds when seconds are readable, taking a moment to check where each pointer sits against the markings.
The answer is 8,41
